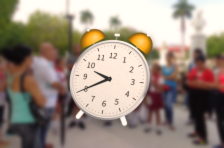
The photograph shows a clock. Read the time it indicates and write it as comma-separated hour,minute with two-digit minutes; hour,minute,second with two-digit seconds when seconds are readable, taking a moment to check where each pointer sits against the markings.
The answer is 9,40
